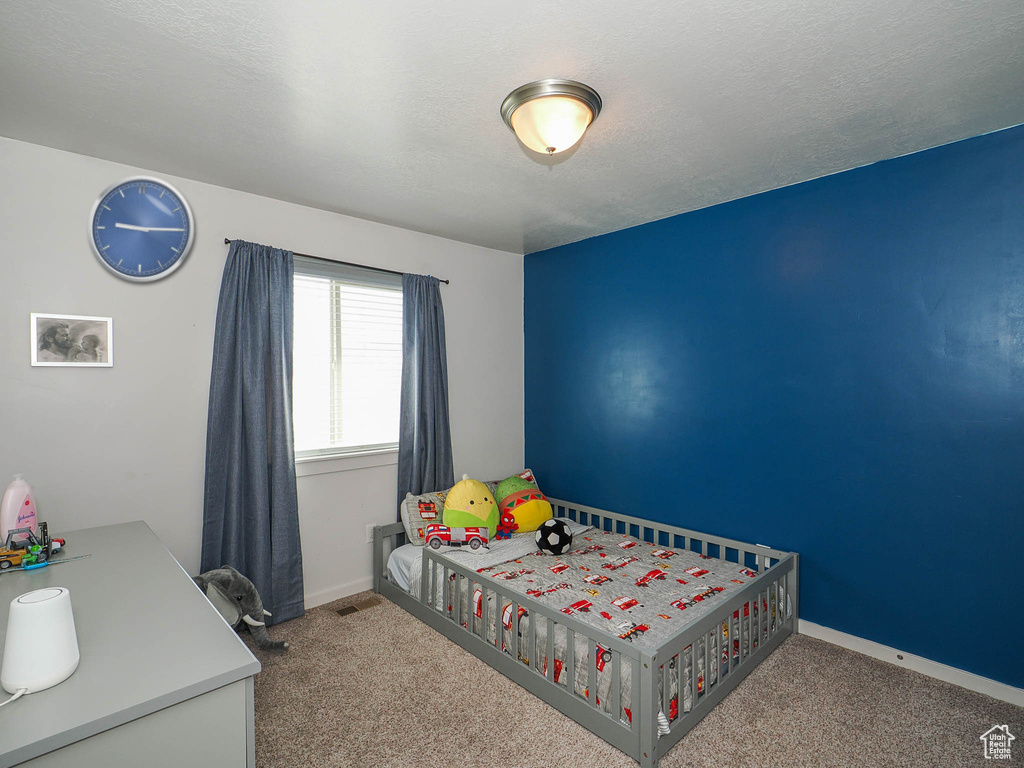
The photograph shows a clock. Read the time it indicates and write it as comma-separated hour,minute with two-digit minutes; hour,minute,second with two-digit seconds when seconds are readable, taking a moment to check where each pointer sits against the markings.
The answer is 9,15
